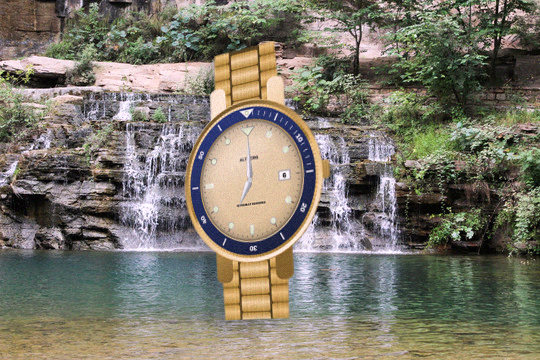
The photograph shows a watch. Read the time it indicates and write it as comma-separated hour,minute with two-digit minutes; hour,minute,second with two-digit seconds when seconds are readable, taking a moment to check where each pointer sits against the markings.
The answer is 7,00
